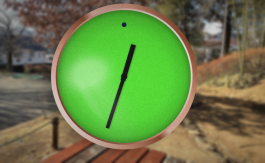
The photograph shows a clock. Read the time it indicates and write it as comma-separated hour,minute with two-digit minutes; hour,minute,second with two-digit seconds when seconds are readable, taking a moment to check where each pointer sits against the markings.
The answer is 12,33
